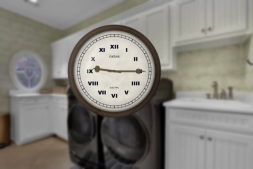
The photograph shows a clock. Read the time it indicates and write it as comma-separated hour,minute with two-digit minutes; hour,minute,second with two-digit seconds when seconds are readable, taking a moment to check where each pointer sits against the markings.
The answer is 9,15
